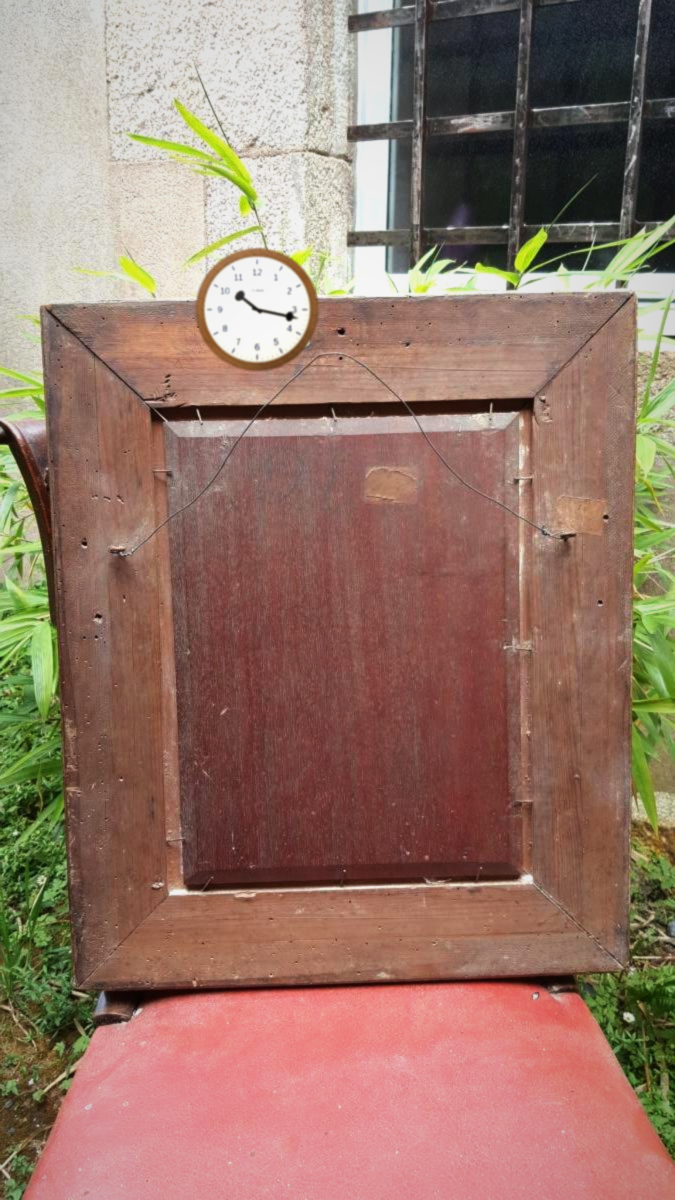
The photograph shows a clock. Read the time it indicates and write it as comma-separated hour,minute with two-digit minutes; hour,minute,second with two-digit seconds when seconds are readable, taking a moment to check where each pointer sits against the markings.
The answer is 10,17
